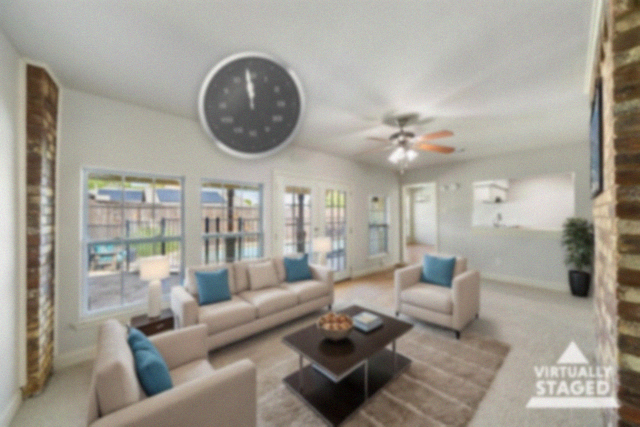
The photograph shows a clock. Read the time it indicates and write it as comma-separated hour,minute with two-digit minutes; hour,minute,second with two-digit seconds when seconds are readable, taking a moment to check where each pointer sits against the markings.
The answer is 11,59
